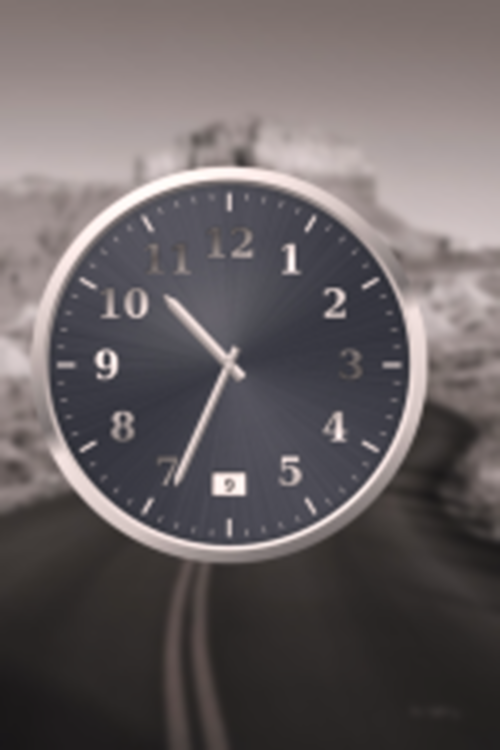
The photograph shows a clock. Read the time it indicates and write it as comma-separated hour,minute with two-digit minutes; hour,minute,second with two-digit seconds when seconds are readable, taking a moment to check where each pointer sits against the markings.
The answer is 10,34
